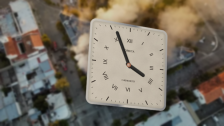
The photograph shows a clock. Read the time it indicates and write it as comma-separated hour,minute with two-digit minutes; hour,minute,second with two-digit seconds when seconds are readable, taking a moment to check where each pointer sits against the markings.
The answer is 3,56
